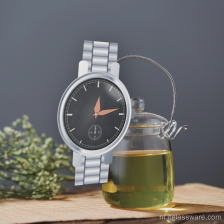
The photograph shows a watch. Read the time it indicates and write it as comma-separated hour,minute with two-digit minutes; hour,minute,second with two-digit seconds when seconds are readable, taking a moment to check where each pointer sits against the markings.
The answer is 12,13
